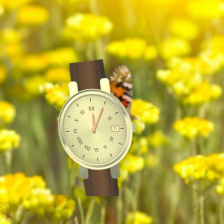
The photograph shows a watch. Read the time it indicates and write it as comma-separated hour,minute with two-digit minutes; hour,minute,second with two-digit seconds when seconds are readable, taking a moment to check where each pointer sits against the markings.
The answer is 12,05
